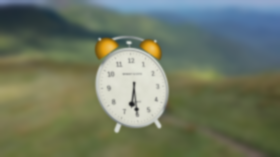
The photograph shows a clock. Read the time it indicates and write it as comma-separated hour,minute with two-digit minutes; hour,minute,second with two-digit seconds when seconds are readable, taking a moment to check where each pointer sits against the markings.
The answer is 6,30
